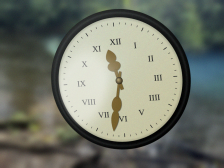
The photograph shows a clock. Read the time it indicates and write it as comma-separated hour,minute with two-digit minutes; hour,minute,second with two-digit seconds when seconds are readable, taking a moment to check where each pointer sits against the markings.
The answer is 11,32
